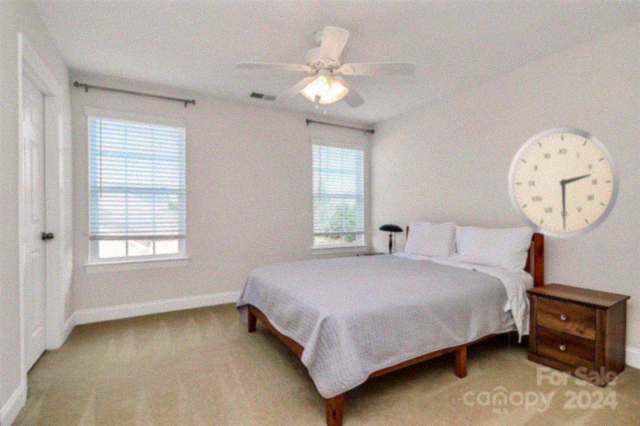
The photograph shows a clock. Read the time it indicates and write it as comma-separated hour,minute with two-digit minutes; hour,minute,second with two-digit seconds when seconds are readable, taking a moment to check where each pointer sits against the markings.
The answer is 2,30
